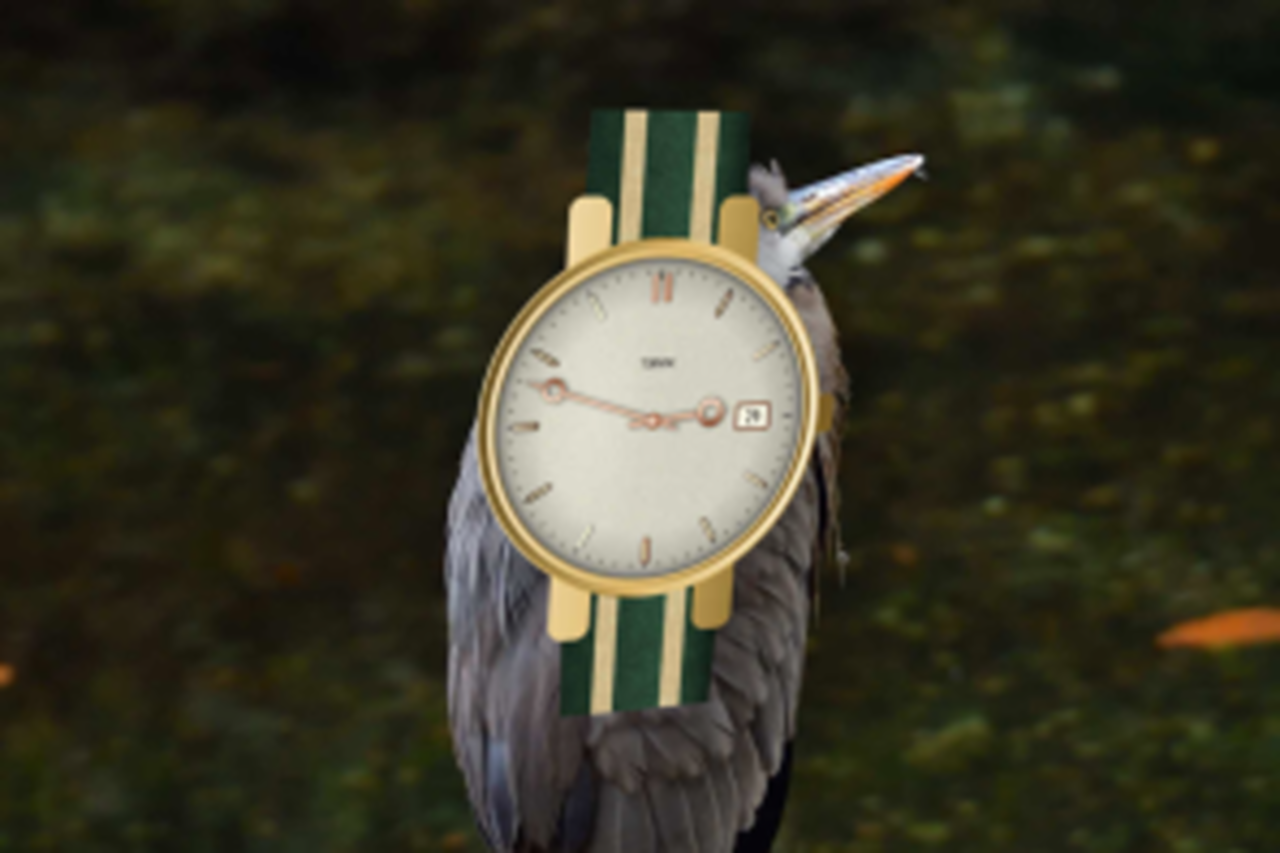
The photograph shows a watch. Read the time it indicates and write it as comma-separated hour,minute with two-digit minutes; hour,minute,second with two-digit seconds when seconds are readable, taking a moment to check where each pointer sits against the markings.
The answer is 2,48
